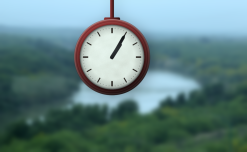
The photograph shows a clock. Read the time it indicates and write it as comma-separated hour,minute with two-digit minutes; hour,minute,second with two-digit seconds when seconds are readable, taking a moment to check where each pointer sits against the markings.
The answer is 1,05
